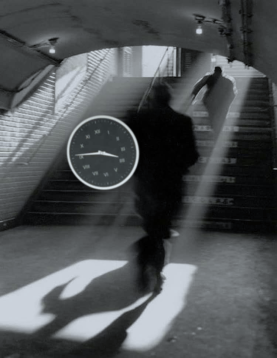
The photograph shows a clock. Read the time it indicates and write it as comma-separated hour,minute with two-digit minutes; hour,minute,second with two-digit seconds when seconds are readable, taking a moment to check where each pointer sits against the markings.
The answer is 3,46
